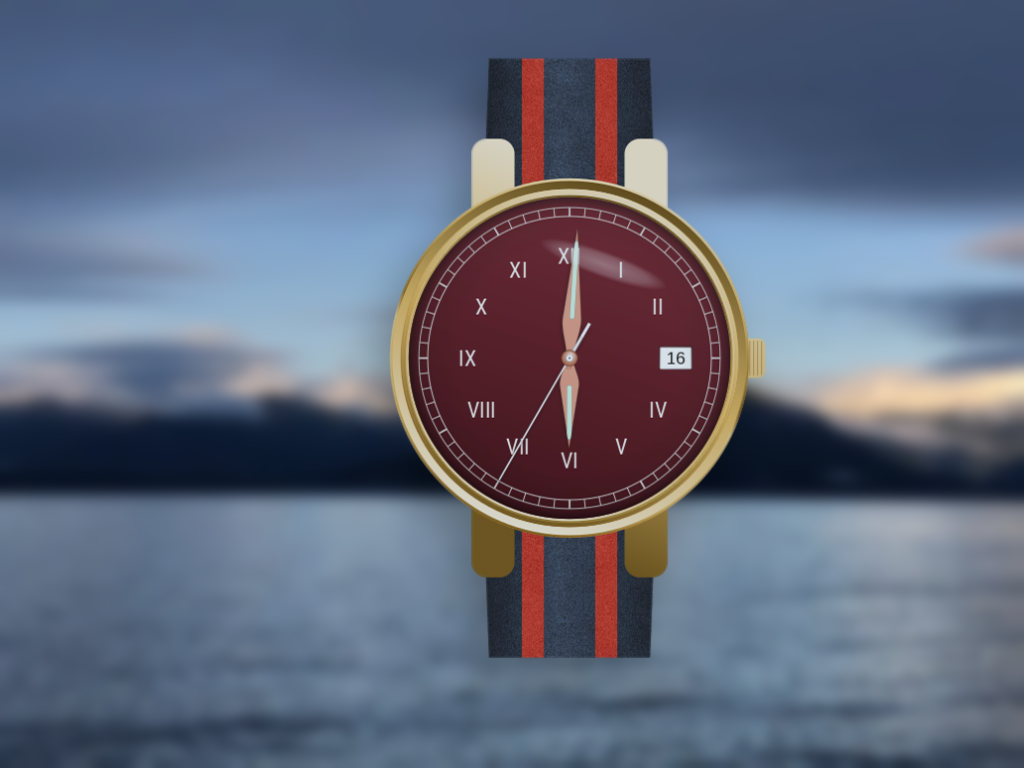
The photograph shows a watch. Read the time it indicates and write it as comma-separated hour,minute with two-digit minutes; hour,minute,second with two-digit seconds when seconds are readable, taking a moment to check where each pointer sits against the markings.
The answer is 6,00,35
